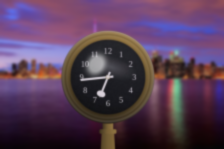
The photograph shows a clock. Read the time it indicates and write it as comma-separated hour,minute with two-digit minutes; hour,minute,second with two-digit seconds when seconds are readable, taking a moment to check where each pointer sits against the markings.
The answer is 6,44
